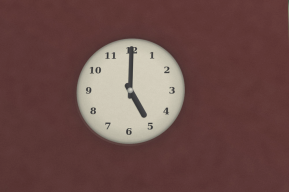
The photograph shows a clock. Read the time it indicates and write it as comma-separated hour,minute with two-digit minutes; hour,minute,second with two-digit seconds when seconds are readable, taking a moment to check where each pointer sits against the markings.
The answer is 5,00
